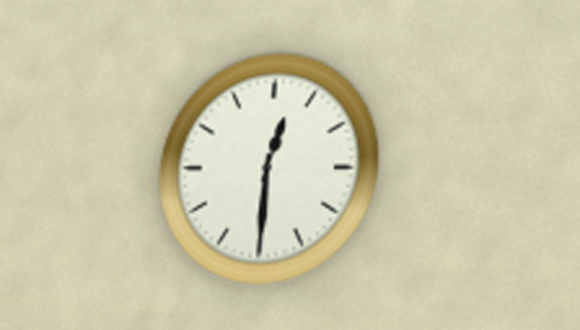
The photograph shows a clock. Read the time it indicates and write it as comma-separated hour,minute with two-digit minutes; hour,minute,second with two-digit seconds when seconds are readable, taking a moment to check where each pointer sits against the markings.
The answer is 12,30
